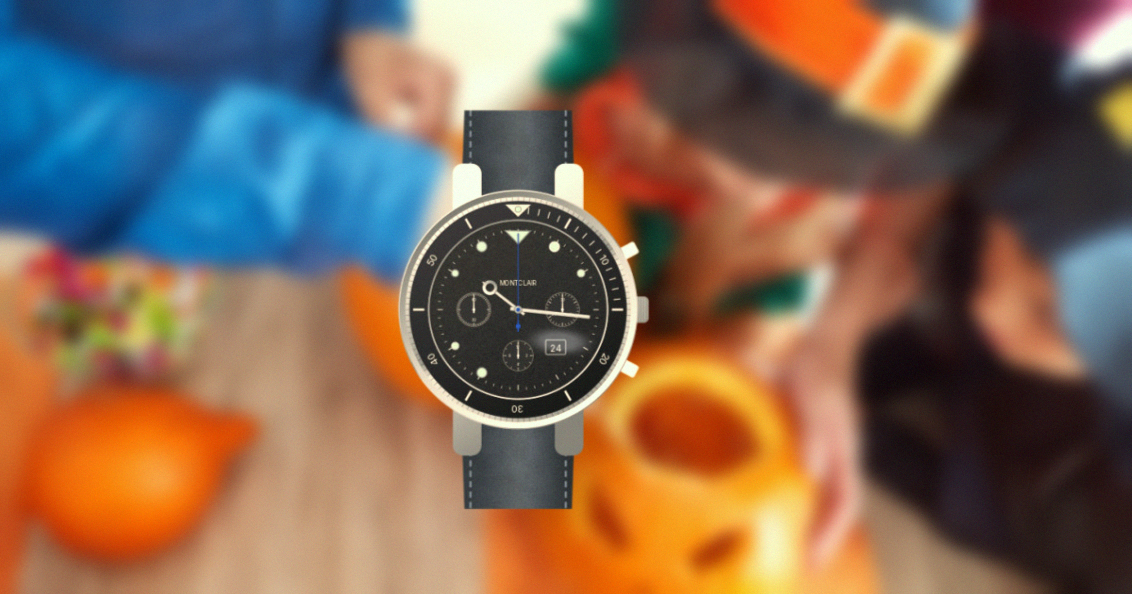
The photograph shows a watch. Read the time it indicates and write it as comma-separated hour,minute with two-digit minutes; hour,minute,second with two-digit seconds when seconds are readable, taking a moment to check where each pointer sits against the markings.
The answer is 10,16
